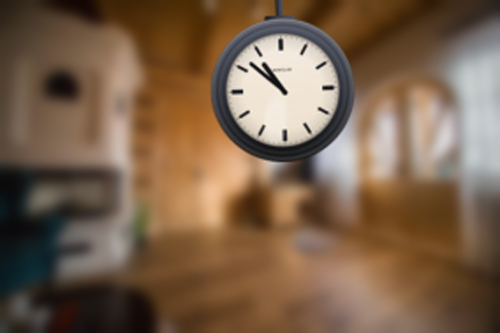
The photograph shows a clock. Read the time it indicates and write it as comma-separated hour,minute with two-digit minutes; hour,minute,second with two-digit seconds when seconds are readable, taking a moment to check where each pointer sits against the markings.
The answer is 10,52
